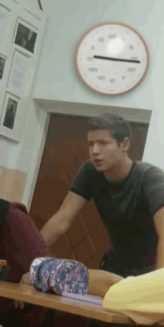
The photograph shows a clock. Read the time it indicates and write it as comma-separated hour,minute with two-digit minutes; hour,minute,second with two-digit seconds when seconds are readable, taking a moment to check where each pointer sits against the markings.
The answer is 9,16
